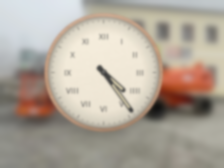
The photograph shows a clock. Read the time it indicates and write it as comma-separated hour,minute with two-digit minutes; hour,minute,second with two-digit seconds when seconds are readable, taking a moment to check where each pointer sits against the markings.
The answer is 4,24
